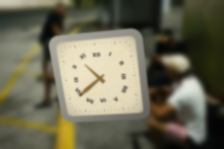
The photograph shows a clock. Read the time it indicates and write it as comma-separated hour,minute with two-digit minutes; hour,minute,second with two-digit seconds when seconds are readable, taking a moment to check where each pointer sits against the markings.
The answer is 10,39
